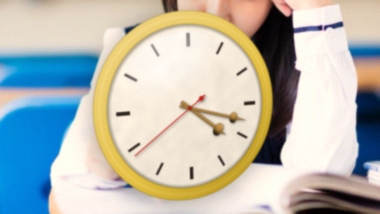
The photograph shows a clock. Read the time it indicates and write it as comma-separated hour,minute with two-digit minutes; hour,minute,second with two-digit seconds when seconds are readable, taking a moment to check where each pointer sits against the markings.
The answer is 4,17,39
